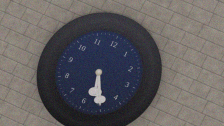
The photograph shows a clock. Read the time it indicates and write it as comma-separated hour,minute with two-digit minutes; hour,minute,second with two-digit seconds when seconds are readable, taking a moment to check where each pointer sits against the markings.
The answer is 5,25
